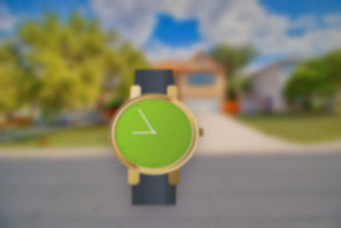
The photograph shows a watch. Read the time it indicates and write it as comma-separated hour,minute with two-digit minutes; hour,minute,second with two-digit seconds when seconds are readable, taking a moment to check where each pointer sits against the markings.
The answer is 8,55
